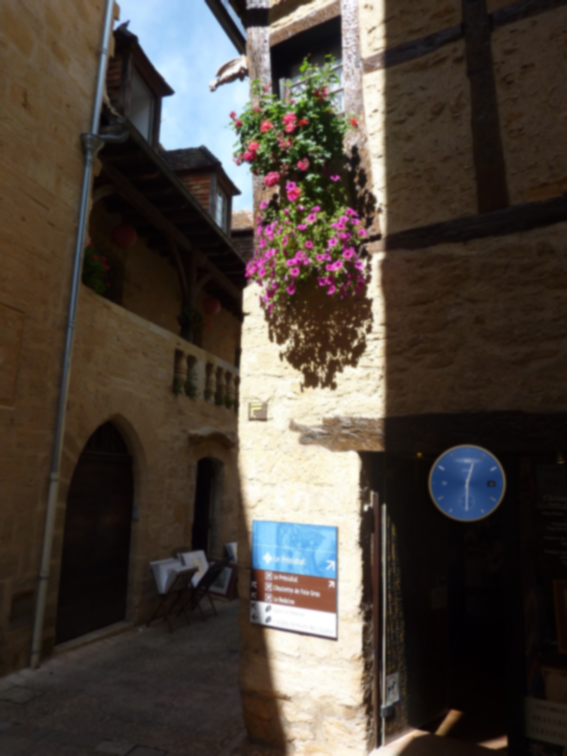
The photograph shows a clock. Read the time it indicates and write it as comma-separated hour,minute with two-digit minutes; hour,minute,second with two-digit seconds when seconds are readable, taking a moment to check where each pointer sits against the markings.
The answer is 12,30
